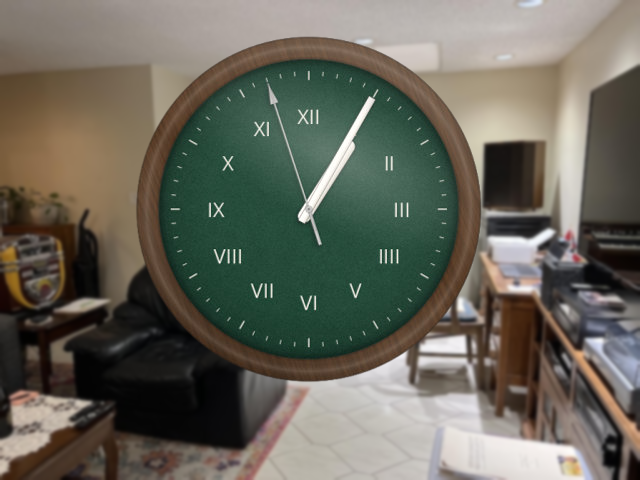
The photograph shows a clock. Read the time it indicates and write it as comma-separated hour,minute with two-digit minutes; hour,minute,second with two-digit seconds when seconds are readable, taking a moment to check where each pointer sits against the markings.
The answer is 1,04,57
